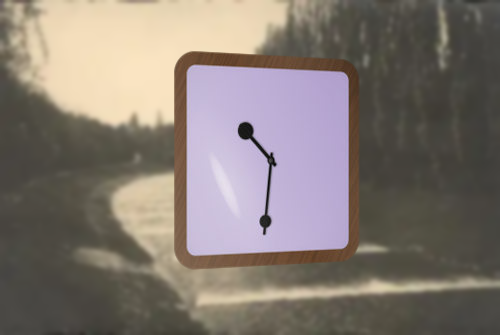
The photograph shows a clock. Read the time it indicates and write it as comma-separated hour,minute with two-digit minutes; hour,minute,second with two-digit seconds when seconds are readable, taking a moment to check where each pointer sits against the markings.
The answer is 10,31
